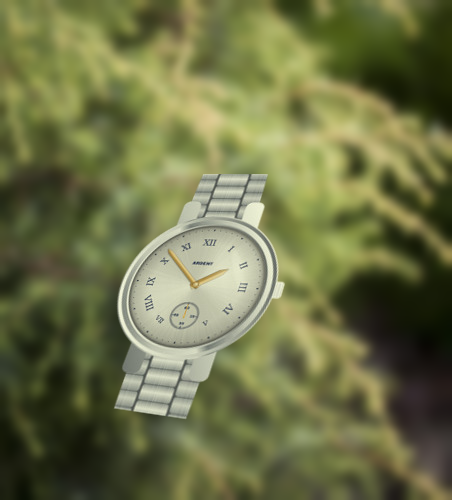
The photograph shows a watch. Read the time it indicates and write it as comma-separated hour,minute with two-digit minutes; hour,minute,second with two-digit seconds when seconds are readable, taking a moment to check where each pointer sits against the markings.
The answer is 1,52
